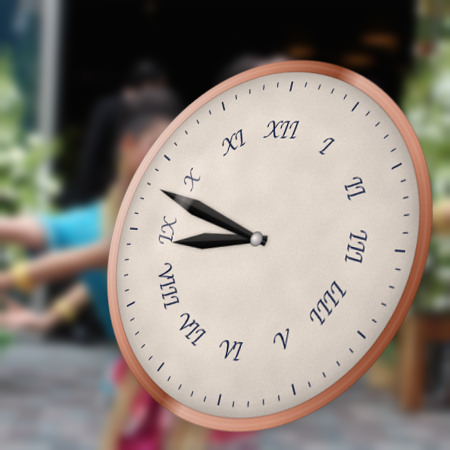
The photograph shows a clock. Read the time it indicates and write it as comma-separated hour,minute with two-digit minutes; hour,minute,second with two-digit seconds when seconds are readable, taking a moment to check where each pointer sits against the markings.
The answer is 8,48
